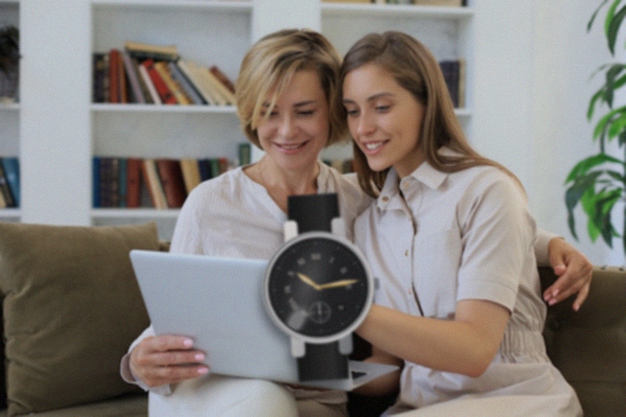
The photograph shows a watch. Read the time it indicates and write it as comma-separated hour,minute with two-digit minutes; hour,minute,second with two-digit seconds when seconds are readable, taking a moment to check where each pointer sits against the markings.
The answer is 10,14
